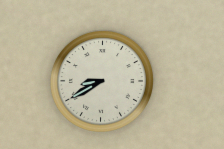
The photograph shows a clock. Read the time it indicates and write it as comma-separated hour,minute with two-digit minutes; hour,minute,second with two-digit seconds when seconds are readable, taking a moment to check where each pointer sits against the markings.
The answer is 8,40
